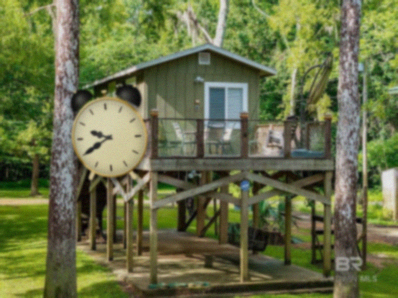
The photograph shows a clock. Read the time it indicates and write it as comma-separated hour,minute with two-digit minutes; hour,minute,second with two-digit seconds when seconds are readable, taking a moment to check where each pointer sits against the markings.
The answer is 9,40
